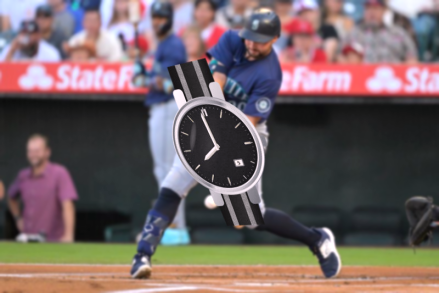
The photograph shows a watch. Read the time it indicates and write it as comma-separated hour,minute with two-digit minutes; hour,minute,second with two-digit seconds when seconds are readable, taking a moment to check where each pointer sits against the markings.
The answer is 7,59
